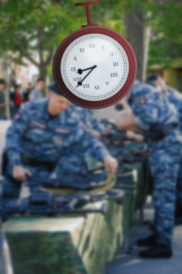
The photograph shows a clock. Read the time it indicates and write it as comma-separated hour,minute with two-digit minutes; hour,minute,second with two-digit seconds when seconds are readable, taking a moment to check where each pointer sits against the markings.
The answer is 8,38
